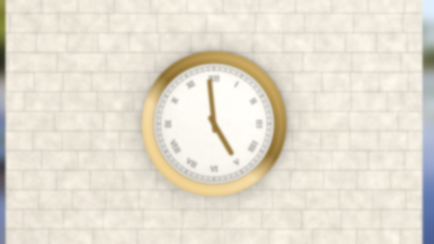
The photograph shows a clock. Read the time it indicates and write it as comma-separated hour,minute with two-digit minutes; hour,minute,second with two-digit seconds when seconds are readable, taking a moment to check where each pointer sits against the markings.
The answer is 4,59
